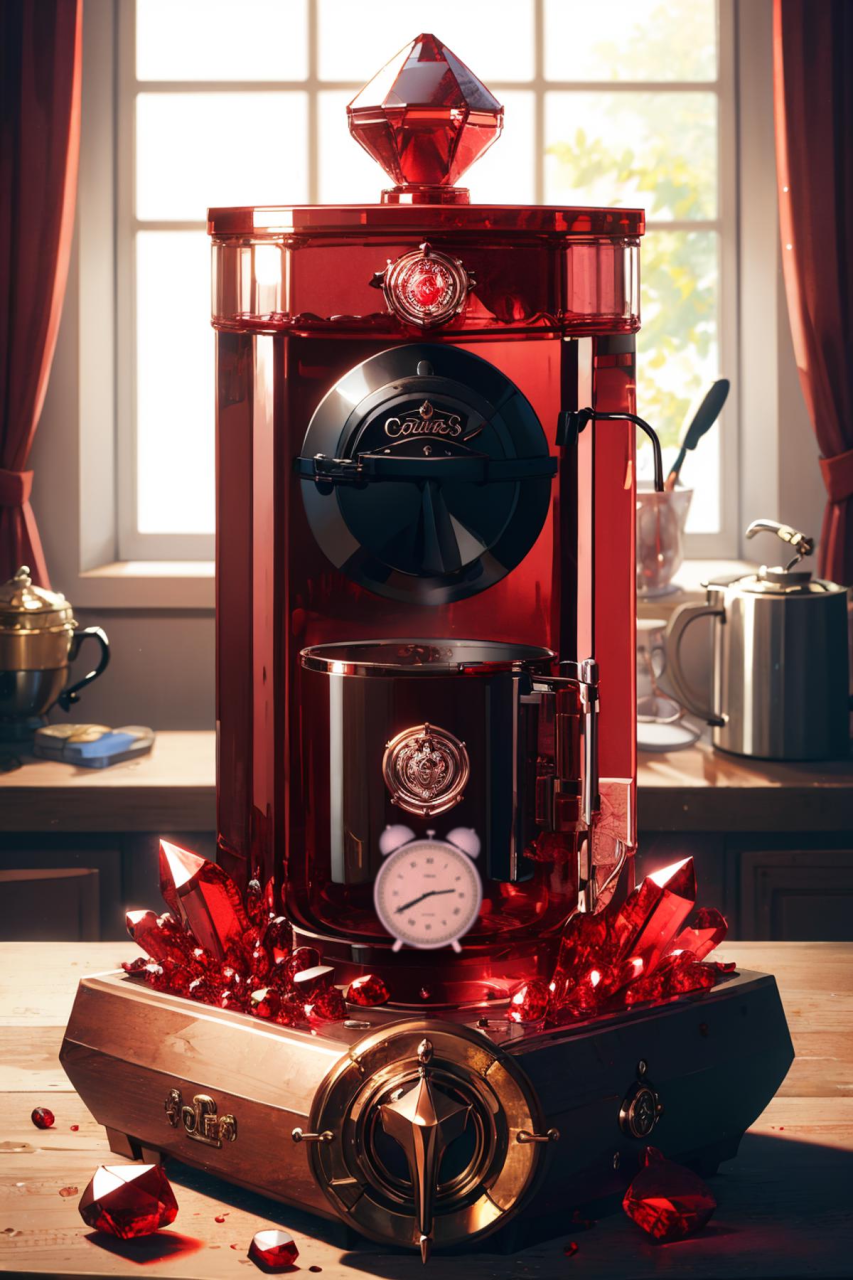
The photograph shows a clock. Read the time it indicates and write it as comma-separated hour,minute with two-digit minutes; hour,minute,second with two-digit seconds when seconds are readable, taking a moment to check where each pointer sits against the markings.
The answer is 2,40
